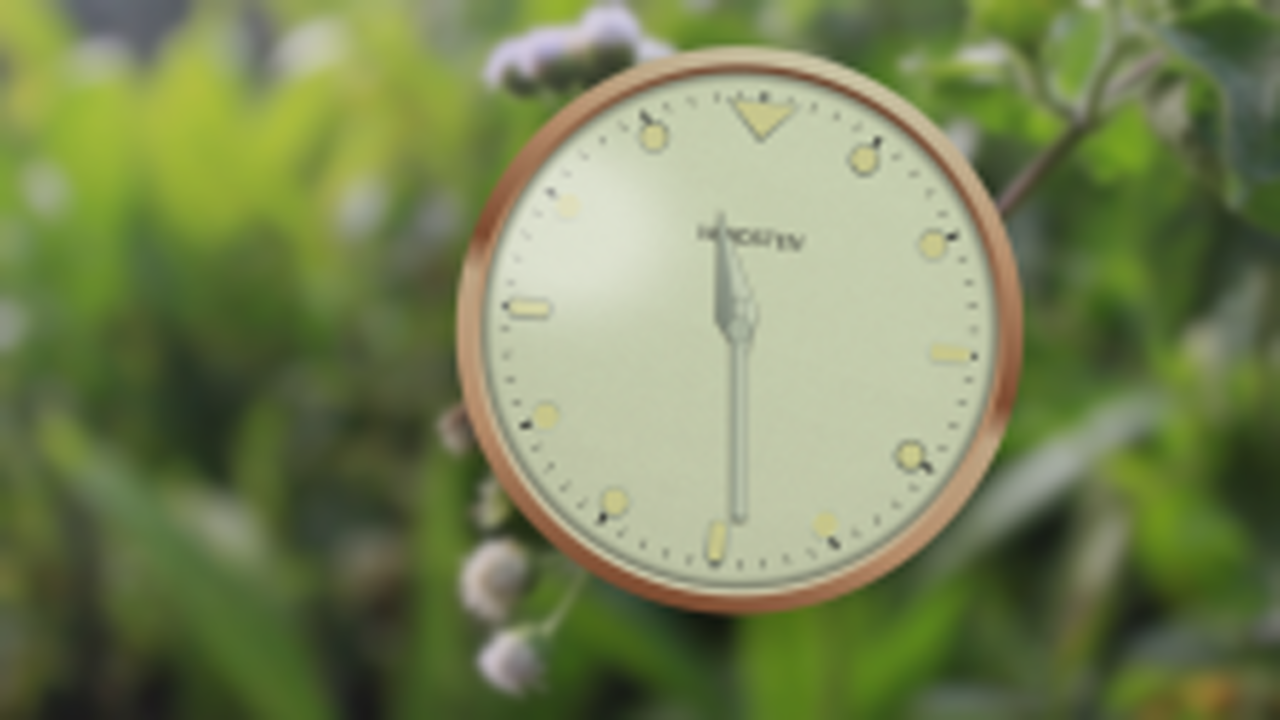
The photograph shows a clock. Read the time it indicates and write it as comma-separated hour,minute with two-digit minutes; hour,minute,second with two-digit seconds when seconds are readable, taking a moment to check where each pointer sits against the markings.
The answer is 11,29
